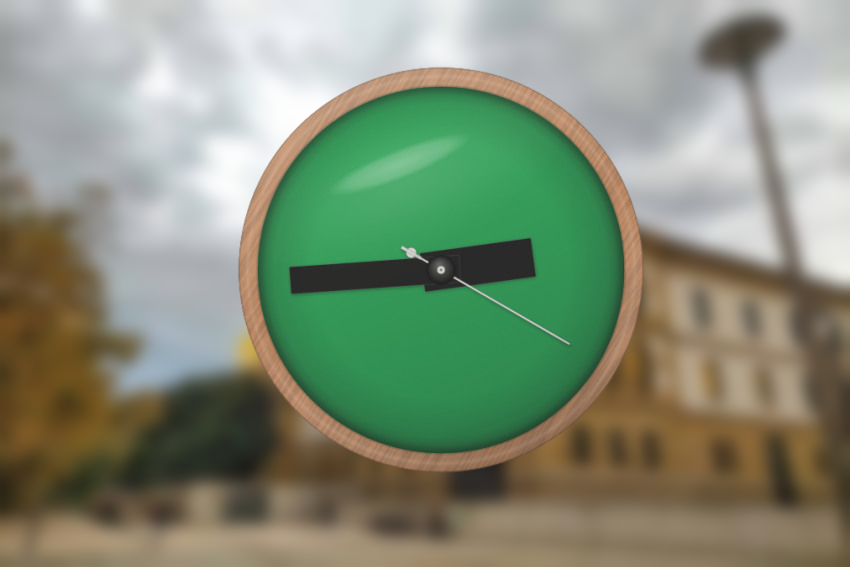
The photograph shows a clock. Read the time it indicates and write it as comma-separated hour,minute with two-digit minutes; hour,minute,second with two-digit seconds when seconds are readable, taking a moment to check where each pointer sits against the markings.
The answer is 2,44,20
